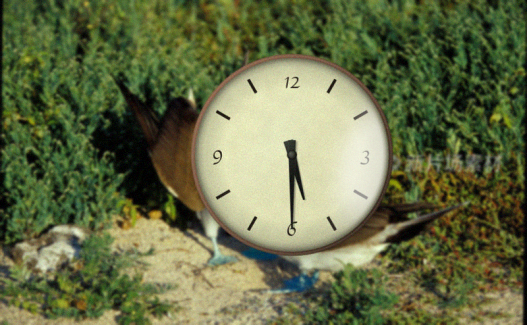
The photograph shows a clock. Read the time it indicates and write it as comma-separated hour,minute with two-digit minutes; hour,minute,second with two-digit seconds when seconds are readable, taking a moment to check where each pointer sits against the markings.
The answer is 5,30
